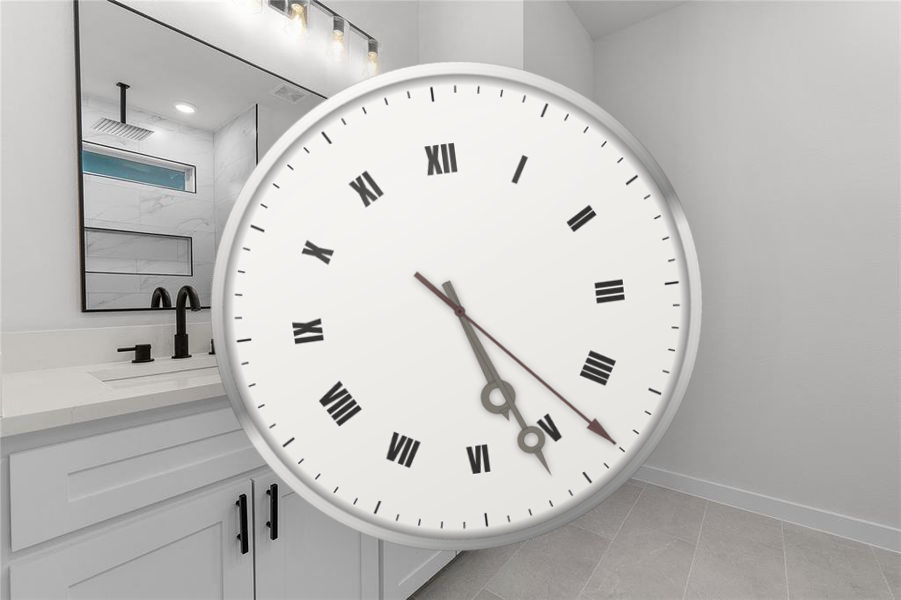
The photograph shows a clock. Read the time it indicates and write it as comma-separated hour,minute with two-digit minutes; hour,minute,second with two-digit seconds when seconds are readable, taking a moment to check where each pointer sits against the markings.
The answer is 5,26,23
